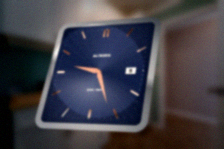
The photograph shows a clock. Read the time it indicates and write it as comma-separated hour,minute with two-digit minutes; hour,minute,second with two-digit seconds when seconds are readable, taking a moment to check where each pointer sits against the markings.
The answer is 9,26
